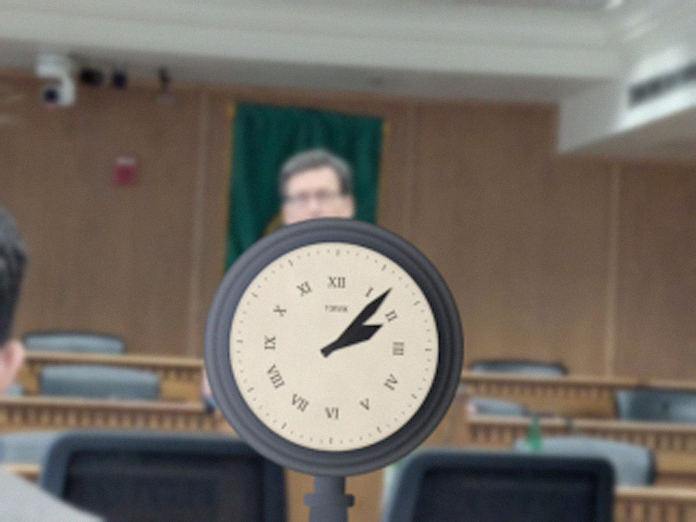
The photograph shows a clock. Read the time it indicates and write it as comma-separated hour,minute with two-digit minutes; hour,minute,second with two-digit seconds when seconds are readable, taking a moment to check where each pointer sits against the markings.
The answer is 2,07
